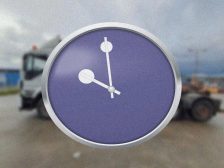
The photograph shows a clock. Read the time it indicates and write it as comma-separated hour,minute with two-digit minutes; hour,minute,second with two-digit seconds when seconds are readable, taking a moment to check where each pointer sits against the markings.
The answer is 9,59
